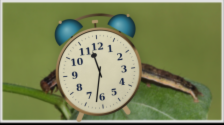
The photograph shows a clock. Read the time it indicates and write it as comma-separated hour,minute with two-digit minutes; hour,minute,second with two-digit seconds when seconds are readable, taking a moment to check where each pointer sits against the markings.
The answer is 11,32
